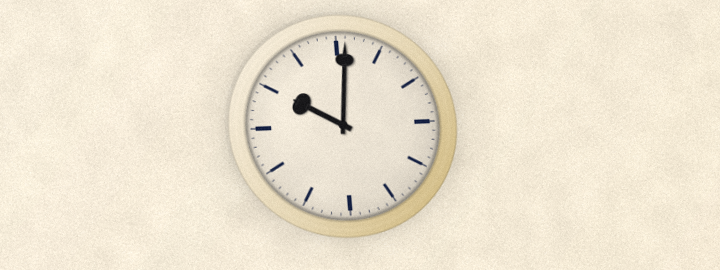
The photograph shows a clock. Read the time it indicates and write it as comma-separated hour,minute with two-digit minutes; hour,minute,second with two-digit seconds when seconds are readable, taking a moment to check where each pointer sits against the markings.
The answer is 10,01
